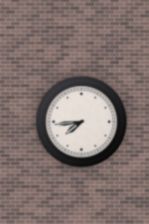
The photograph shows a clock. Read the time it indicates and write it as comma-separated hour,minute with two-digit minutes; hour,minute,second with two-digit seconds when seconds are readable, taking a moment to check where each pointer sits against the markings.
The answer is 7,44
